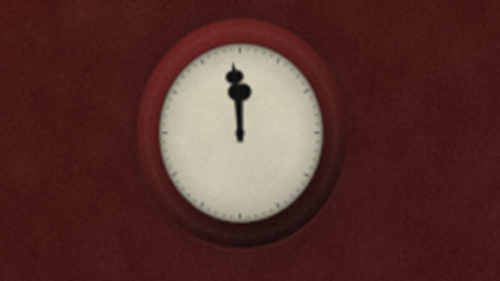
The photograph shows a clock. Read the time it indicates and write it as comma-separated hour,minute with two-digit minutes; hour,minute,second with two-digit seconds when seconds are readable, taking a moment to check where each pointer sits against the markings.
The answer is 11,59
